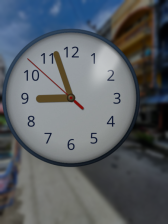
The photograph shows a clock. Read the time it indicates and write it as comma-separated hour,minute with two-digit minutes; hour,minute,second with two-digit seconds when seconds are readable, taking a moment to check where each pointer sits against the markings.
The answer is 8,56,52
